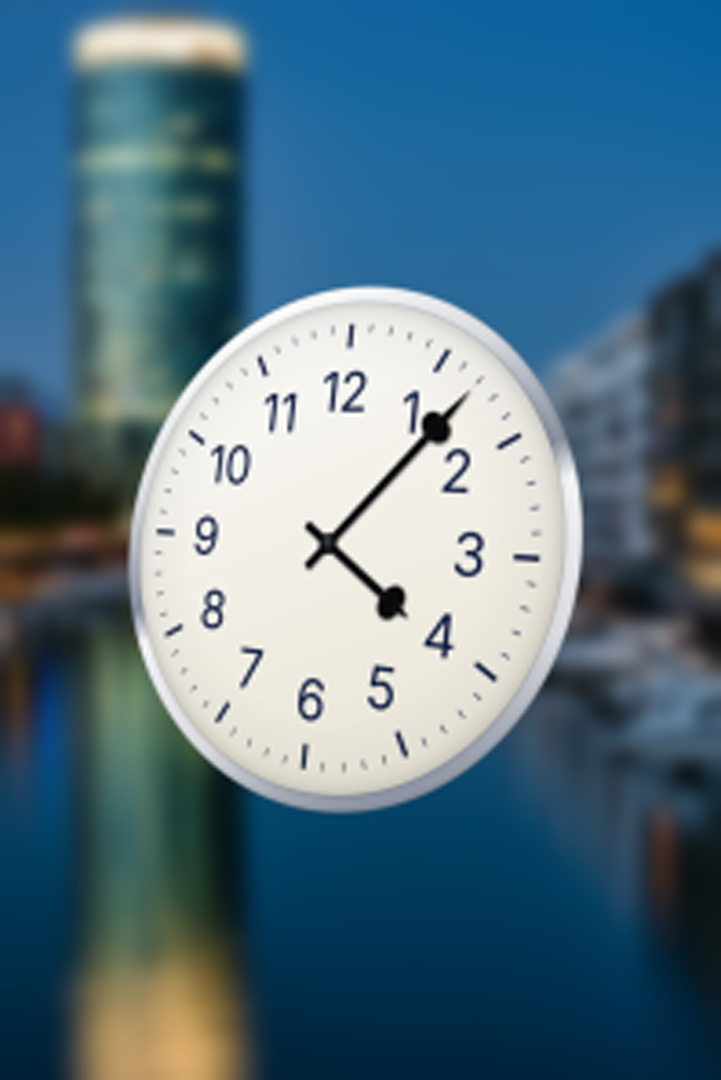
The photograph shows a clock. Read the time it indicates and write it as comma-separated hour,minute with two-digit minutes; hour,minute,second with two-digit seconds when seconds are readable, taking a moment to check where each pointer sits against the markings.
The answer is 4,07
